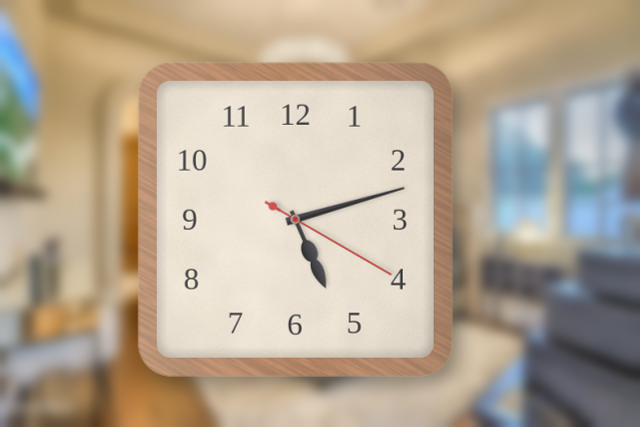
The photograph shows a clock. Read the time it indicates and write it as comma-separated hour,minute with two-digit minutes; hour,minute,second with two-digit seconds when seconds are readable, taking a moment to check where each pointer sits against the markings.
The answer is 5,12,20
